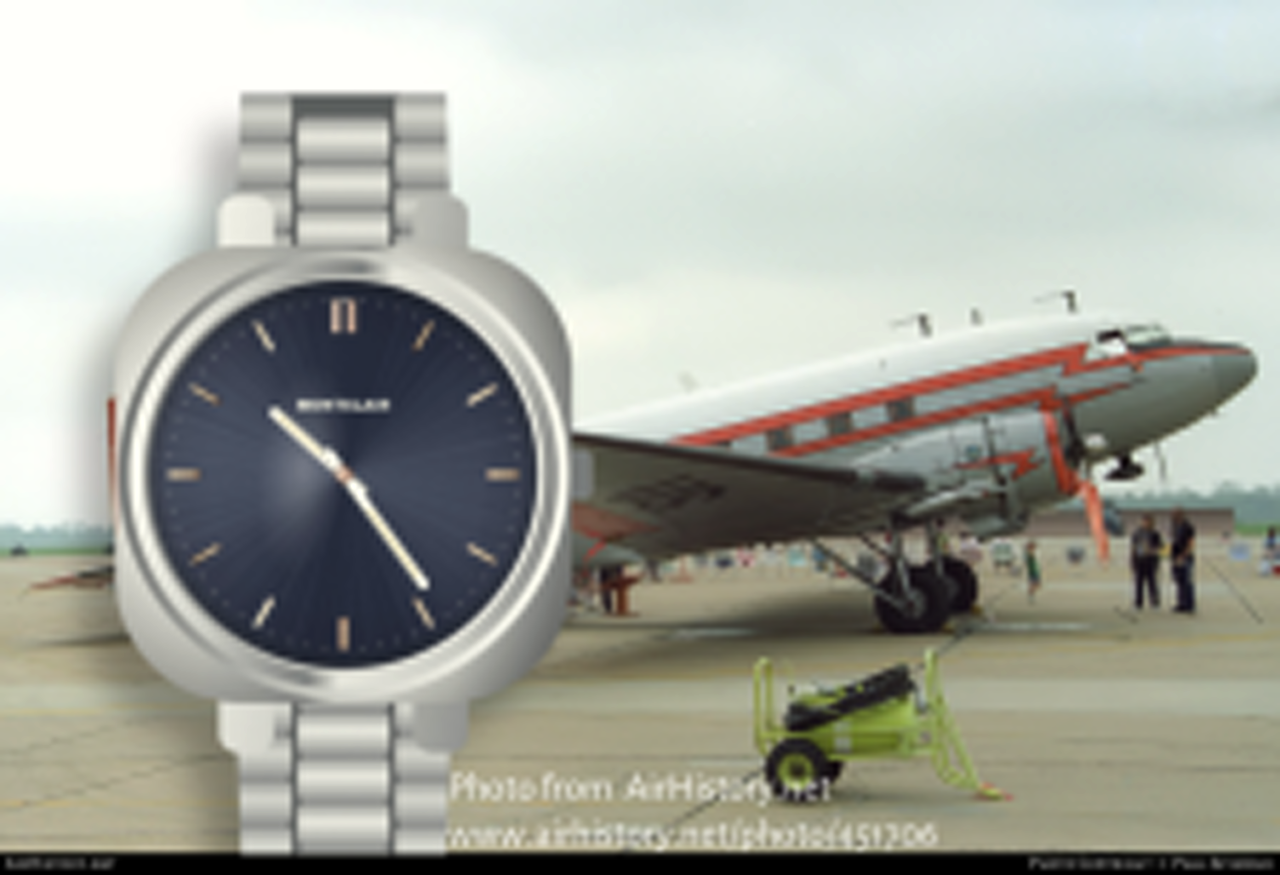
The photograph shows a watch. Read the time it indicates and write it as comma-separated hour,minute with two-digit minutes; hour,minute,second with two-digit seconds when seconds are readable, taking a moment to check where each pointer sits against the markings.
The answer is 10,24
